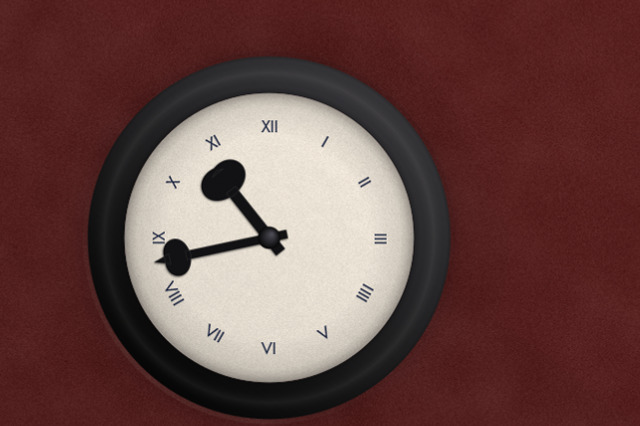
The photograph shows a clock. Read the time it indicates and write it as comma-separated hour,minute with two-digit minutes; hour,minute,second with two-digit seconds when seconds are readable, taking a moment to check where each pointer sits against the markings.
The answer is 10,43
